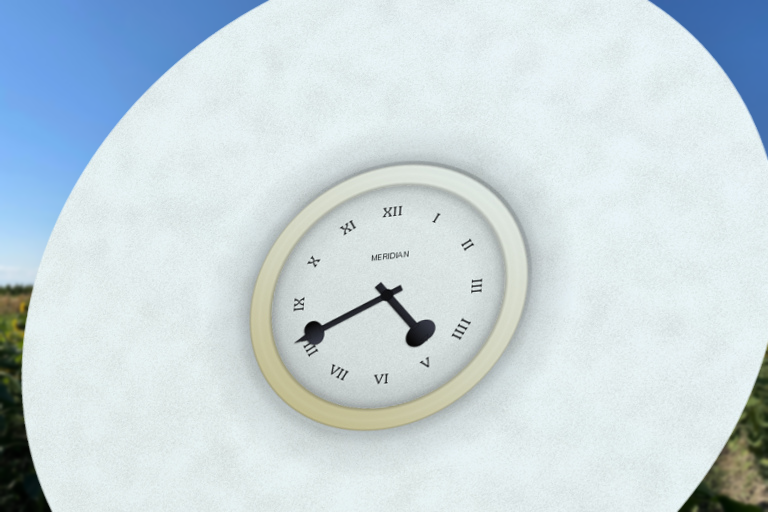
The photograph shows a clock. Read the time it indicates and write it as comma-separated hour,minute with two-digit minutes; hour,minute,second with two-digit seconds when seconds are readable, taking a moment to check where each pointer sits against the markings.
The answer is 4,41
